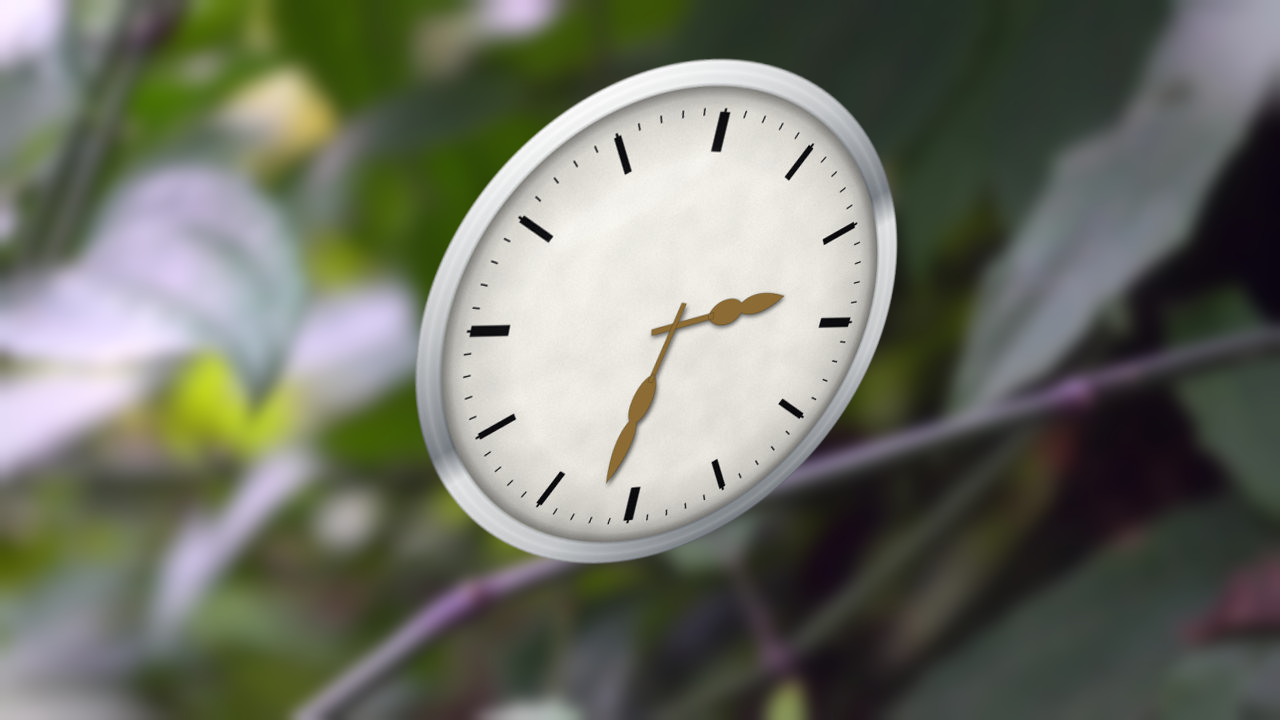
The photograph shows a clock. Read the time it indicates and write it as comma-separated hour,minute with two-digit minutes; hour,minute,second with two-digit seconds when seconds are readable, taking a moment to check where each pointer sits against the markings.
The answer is 2,32
